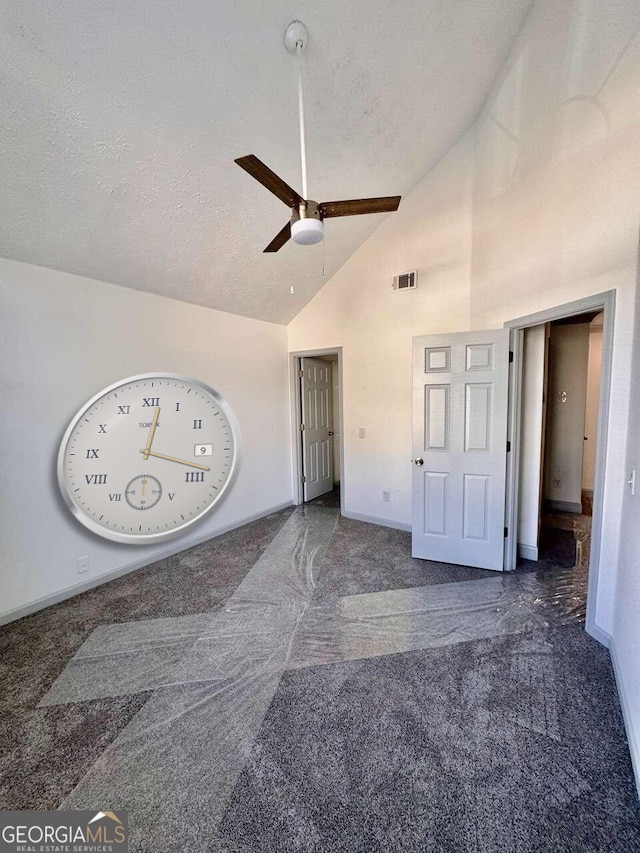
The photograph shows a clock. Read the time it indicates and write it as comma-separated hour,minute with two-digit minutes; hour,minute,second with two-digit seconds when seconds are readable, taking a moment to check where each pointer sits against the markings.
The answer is 12,18
